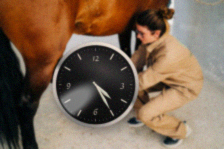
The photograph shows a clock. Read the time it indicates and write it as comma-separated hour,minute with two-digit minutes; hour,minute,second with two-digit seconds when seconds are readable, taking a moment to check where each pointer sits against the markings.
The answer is 4,25
